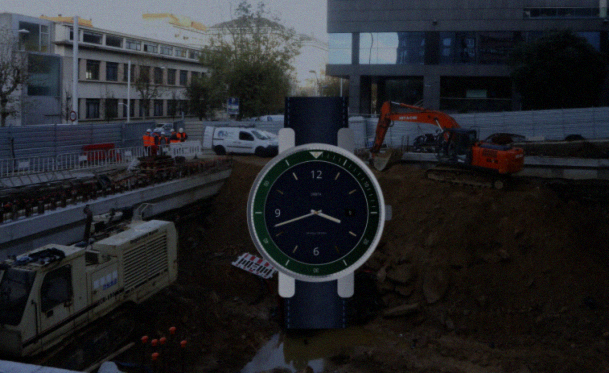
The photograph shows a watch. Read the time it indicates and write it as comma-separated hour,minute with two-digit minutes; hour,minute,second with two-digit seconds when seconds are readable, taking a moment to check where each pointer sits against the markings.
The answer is 3,42
